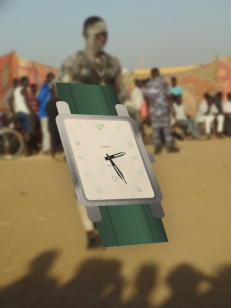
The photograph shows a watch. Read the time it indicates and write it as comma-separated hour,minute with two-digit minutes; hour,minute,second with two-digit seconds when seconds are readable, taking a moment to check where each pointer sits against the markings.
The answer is 2,27
